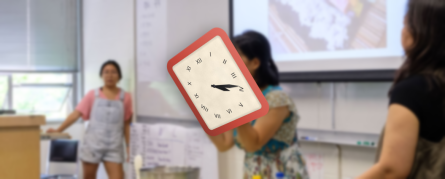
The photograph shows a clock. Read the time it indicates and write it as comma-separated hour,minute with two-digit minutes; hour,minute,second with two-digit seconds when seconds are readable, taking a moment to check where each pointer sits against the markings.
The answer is 4,19
